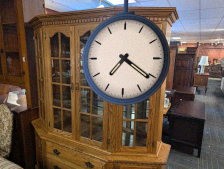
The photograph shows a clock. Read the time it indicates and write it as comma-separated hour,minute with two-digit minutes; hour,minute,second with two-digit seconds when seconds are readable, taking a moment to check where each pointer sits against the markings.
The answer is 7,21
